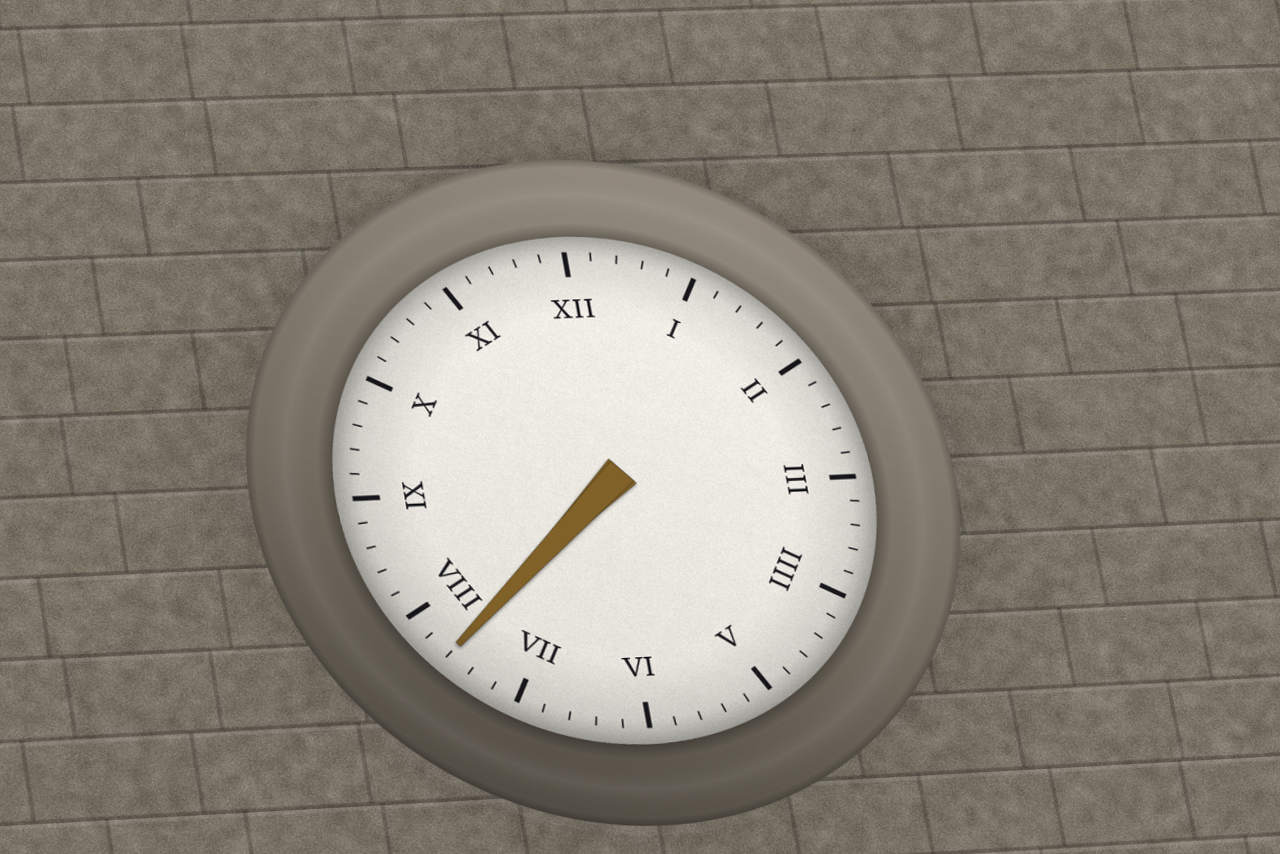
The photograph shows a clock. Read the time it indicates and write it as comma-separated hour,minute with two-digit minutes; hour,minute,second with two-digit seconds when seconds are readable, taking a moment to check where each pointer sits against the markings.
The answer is 7,38
